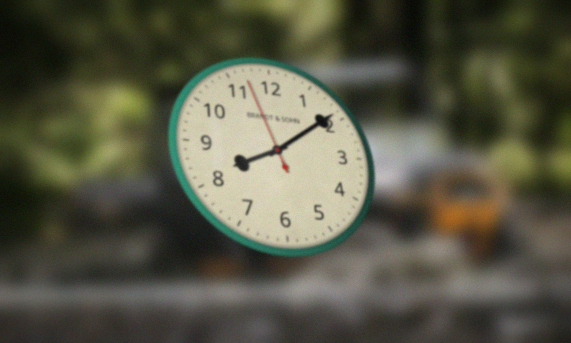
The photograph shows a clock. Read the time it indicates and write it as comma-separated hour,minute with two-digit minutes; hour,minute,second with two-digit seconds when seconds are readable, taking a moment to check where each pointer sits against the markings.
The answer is 8,08,57
